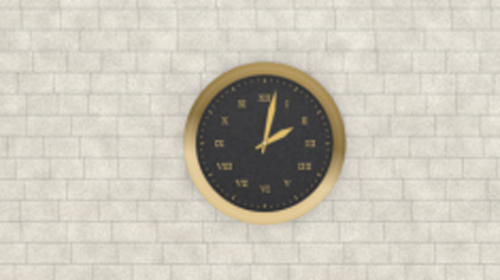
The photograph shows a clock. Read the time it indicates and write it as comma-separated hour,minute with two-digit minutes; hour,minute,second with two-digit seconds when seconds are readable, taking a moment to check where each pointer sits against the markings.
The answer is 2,02
